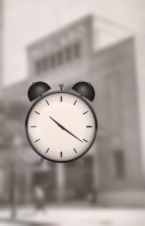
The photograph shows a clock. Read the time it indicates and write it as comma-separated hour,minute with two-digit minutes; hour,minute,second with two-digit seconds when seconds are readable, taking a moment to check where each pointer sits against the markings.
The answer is 10,21
